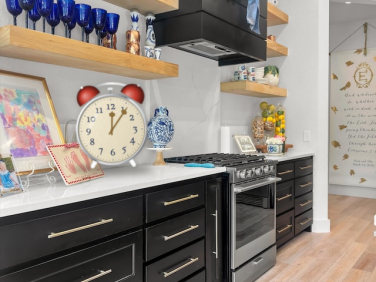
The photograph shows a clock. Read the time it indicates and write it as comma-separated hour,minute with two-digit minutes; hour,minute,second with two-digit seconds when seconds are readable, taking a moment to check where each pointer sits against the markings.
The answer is 12,06
